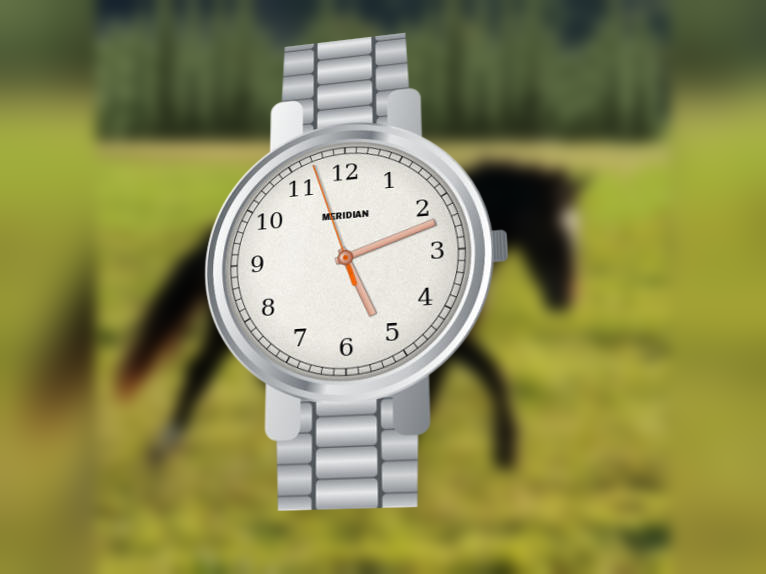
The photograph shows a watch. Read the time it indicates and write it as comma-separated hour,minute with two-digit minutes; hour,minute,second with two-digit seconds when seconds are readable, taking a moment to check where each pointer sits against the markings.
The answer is 5,11,57
